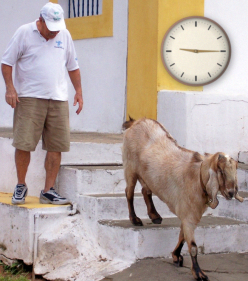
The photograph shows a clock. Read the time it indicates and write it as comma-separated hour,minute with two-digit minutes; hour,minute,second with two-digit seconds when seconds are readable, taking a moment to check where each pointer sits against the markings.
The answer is 9,15
